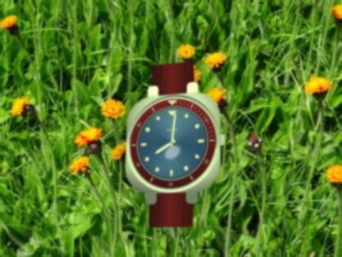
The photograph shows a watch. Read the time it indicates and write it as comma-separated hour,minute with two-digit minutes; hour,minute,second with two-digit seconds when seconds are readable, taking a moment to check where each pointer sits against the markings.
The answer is 8,01
